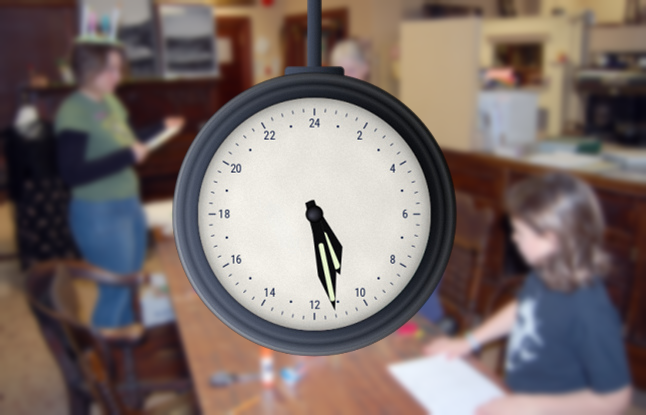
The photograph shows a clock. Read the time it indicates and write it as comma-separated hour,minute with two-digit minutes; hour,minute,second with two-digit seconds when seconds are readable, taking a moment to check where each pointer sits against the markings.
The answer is 10,28
